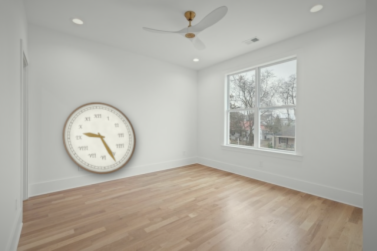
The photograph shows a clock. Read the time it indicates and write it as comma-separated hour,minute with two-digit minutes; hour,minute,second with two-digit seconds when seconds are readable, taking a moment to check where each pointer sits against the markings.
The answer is 9,26
